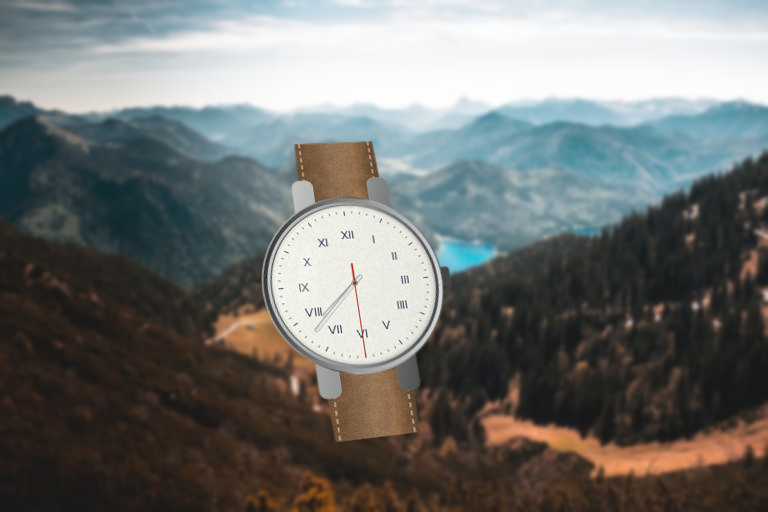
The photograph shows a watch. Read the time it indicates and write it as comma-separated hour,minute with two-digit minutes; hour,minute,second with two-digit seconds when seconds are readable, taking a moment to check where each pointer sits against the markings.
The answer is 7,37,30
